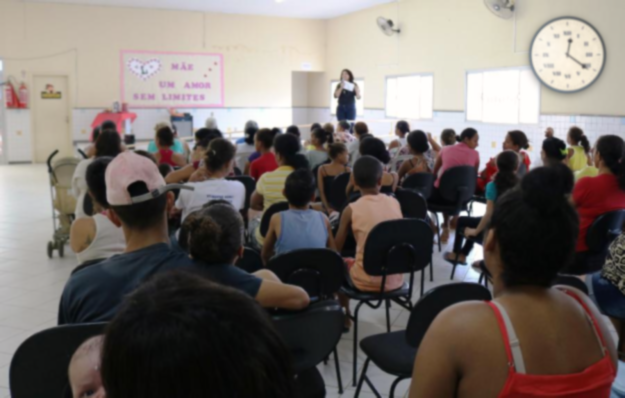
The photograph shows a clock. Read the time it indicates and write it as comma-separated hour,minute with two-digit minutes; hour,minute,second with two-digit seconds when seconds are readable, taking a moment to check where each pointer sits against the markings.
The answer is 12,21
